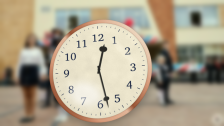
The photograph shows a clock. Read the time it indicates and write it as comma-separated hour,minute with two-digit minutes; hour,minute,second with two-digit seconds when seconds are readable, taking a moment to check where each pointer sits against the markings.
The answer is 12,28
